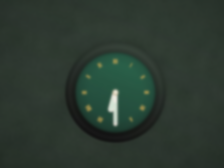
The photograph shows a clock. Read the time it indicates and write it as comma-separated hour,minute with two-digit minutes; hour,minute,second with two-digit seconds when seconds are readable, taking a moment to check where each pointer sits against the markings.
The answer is 6,30
